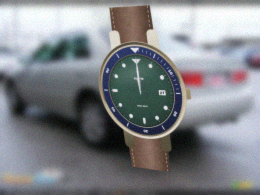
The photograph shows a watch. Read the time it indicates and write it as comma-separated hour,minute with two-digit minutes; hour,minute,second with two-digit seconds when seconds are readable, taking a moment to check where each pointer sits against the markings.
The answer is 12,00
